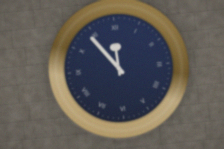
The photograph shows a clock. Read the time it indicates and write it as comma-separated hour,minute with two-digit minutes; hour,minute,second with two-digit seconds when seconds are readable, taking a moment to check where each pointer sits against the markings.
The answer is 11,54
